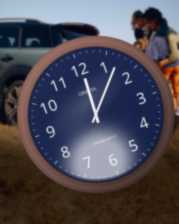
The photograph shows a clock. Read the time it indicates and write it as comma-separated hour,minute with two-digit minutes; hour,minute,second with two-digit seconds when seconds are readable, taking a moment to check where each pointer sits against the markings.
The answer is 12,07
